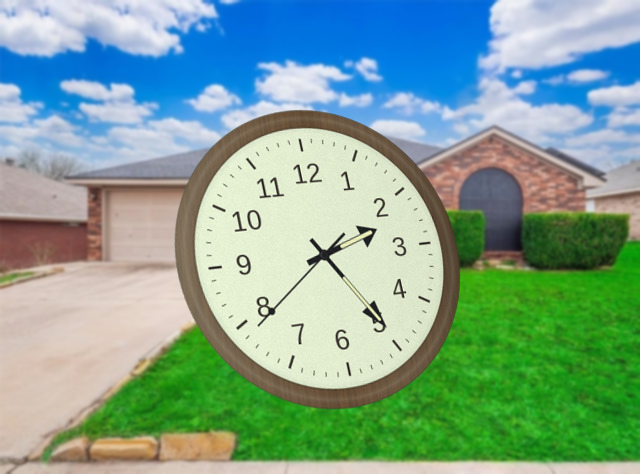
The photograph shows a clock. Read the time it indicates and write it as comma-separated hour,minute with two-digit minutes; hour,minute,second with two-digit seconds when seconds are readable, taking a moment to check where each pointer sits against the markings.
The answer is 2,24,39
